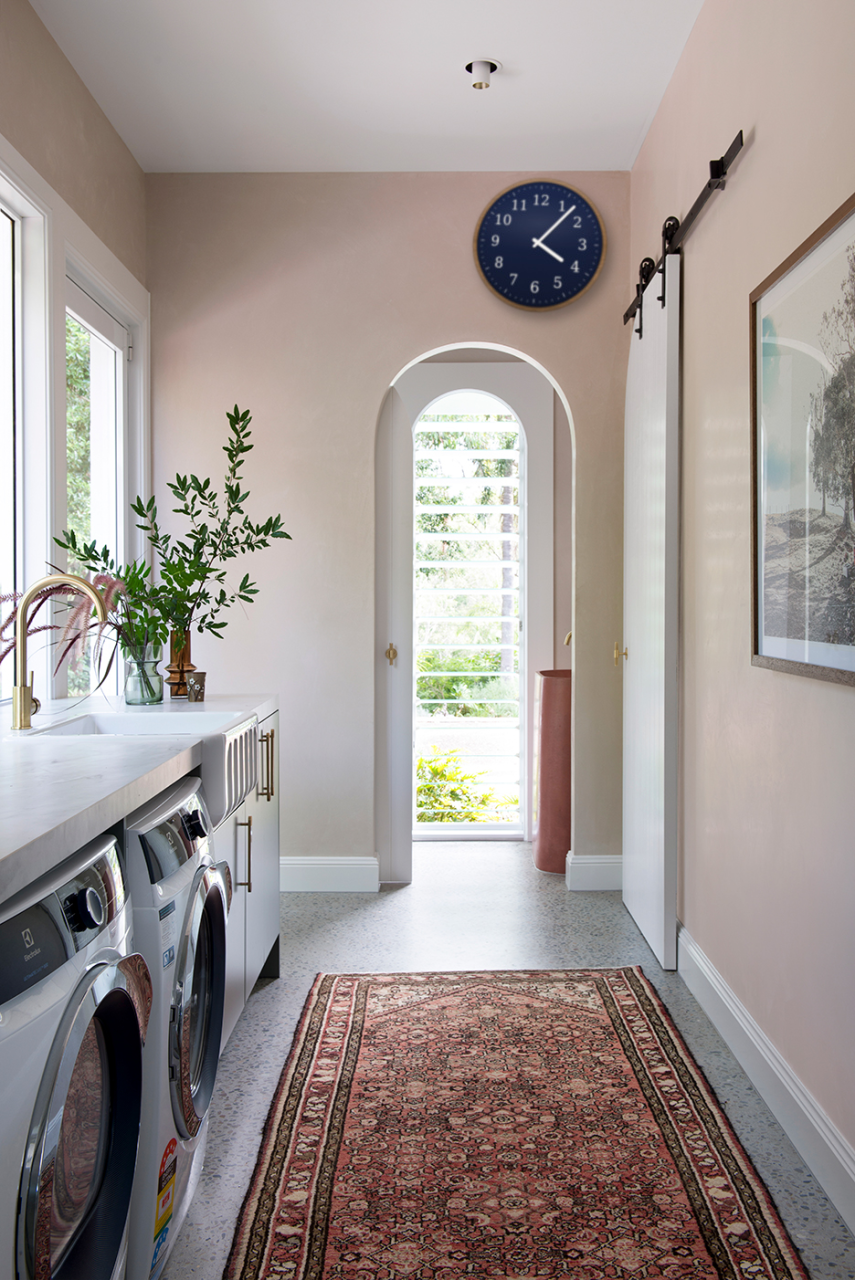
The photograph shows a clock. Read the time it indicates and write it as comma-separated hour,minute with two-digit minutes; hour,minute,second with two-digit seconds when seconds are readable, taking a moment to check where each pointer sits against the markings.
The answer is 4,07
